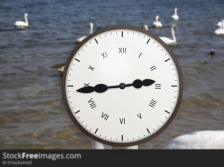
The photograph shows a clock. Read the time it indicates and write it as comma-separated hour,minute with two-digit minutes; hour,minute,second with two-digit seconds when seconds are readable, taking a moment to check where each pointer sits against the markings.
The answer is 2,44
